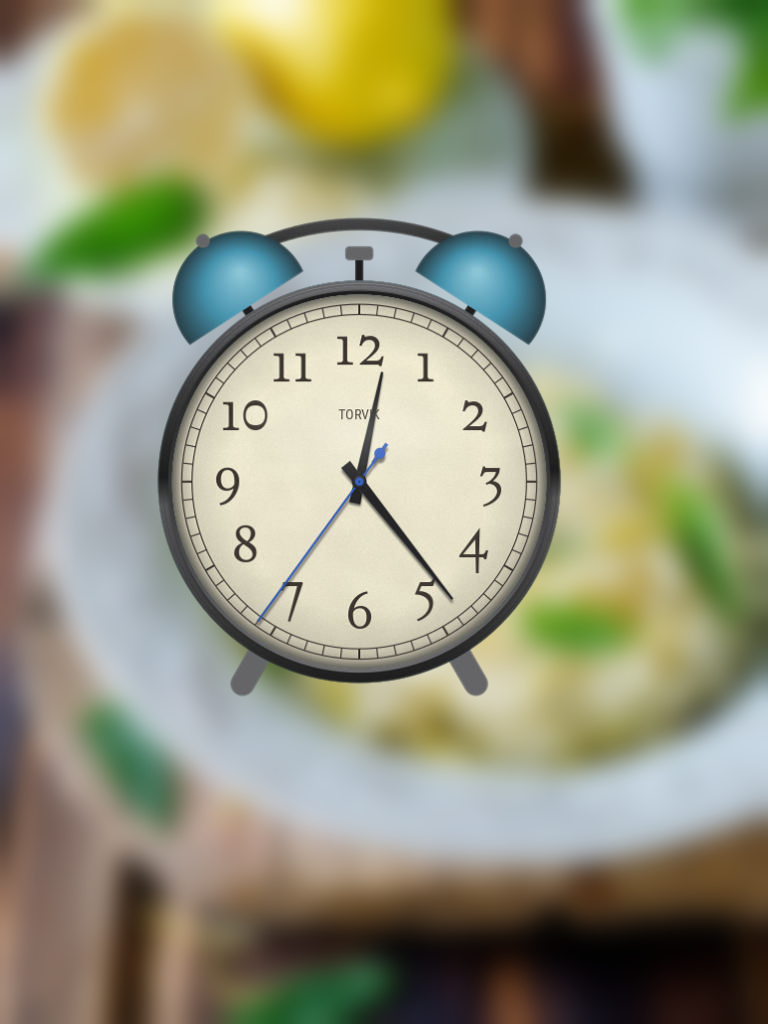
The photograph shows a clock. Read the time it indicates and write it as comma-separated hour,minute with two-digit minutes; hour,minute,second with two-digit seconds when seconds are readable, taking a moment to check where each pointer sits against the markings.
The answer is 12,23,36
